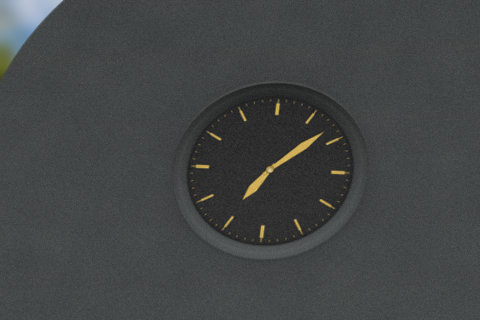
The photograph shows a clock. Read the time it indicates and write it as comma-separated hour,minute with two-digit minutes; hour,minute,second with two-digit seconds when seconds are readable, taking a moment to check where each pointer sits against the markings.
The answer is 7,08
